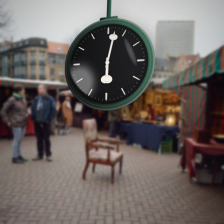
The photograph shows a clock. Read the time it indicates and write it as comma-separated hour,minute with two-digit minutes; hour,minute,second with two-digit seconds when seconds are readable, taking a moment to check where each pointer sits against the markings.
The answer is 6,02
